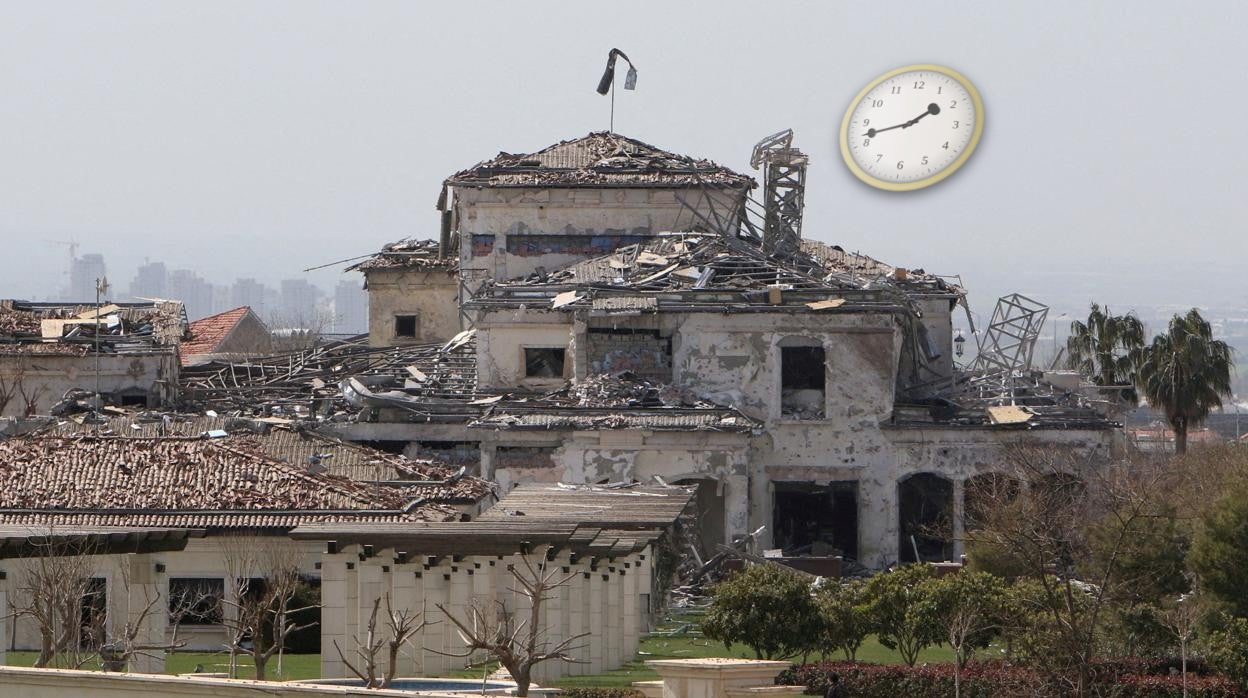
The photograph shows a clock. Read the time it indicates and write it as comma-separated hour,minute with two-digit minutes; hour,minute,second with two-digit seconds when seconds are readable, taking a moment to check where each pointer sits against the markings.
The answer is 1,42
